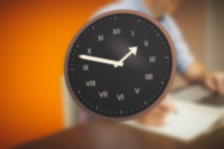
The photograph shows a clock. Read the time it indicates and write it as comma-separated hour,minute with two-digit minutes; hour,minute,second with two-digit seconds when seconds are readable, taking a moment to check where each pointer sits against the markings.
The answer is 1,48
